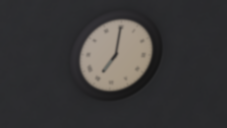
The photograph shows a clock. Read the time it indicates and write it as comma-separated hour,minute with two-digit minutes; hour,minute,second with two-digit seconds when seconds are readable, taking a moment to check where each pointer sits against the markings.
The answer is 7,00
